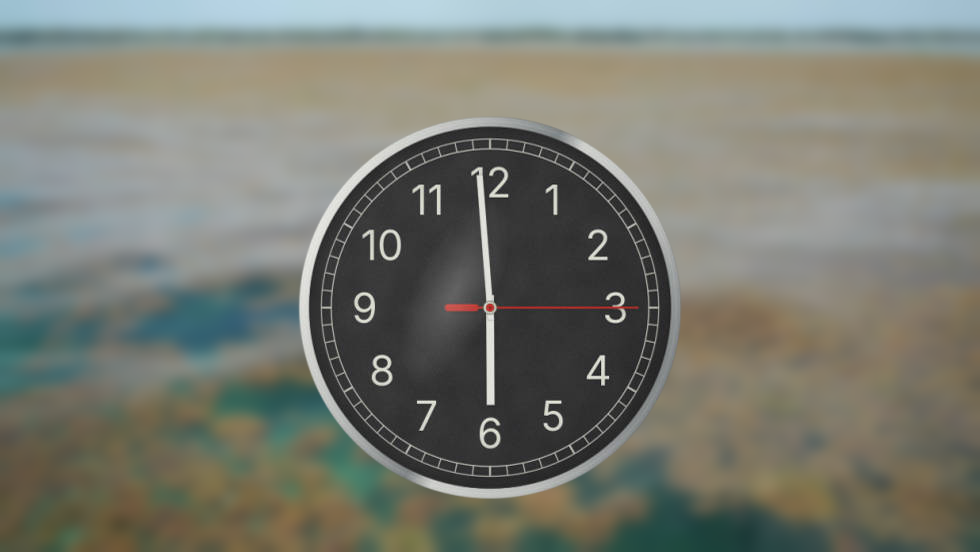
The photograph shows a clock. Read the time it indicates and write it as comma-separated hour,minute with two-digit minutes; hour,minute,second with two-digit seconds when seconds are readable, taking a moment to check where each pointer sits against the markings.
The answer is 5,59,15
